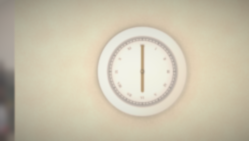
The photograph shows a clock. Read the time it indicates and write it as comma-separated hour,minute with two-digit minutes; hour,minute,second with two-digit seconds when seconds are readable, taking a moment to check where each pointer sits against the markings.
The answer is 6,00
